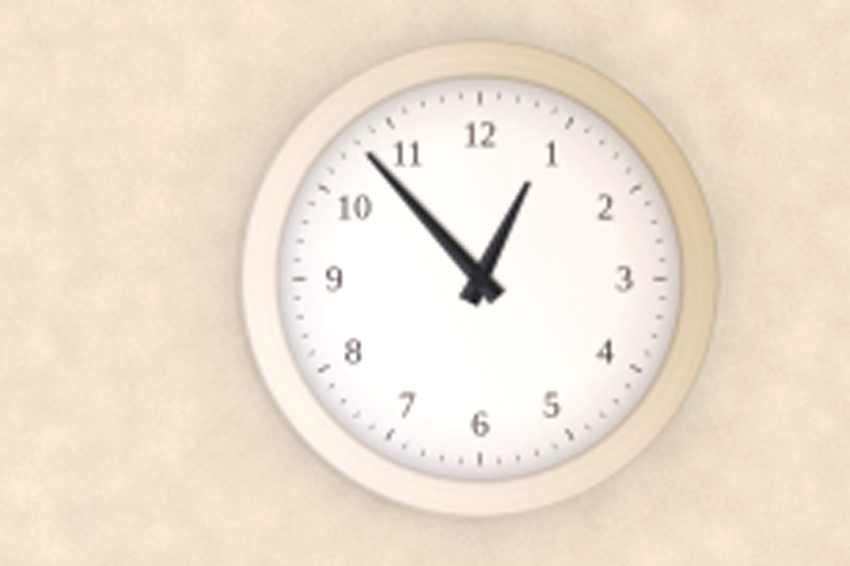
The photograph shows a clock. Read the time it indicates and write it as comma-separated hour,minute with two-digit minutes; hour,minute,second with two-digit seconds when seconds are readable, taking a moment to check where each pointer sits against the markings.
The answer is 12,53
